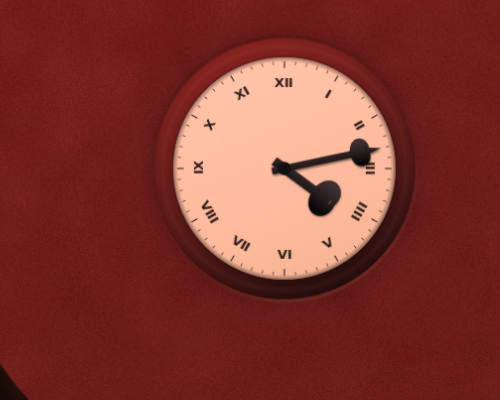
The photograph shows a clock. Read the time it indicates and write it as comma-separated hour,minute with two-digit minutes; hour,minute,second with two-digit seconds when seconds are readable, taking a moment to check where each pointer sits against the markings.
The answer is 4,13
